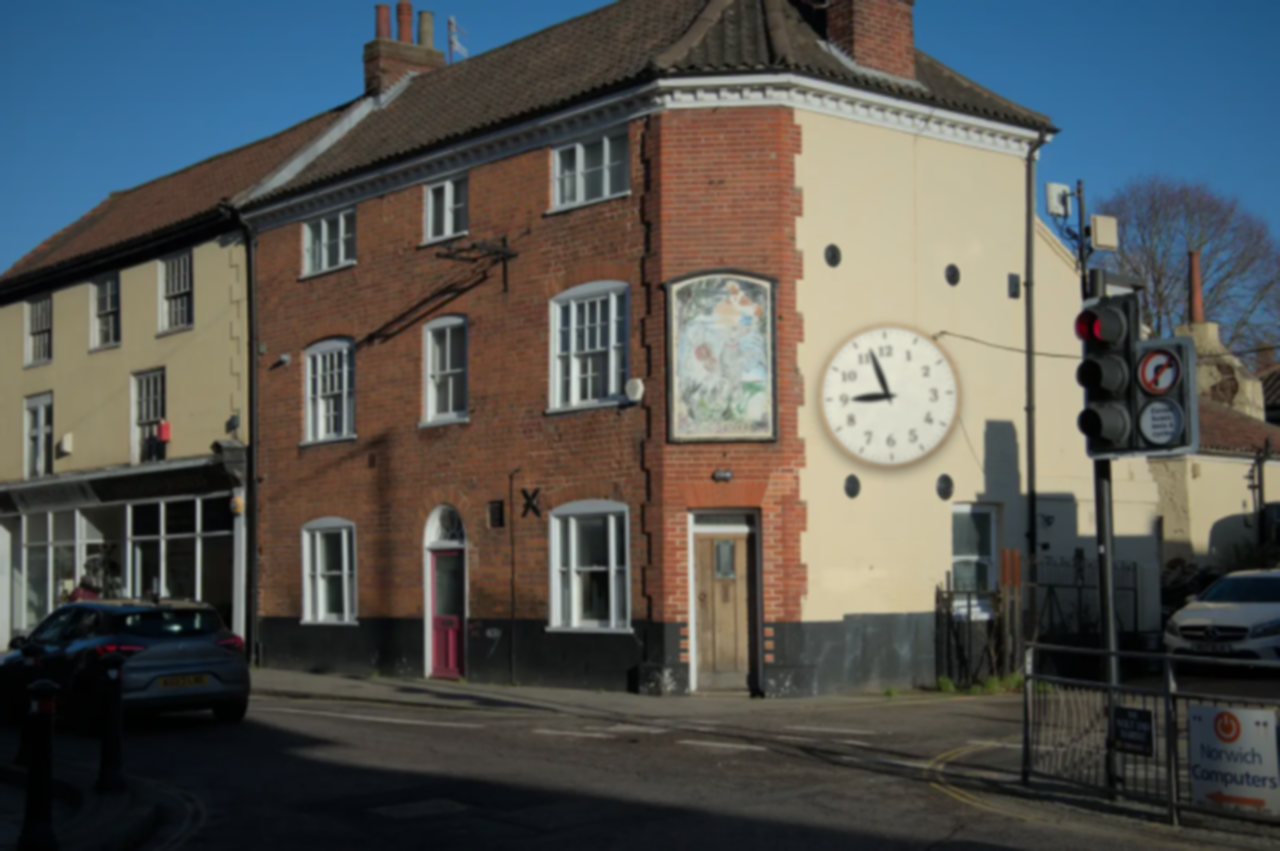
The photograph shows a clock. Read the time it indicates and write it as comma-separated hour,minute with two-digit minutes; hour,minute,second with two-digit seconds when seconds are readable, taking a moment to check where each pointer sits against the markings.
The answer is 8,57
